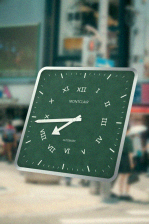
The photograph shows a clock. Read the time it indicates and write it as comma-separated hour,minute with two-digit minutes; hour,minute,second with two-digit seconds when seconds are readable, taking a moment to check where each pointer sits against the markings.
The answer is 7,44
